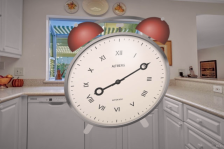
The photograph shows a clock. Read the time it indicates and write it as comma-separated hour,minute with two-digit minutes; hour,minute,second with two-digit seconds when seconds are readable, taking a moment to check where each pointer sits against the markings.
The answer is 8,10
